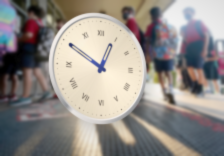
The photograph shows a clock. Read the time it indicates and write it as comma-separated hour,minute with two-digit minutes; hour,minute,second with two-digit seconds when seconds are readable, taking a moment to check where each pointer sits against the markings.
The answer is 12,50
